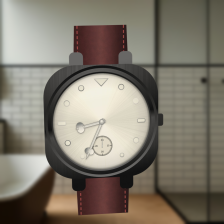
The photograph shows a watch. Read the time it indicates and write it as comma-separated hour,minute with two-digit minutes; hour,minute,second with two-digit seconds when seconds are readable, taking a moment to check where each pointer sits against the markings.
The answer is 8,34
